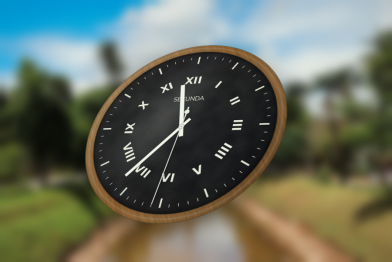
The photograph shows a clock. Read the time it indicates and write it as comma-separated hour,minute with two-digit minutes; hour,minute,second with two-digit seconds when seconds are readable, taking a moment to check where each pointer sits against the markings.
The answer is 11,36,31
